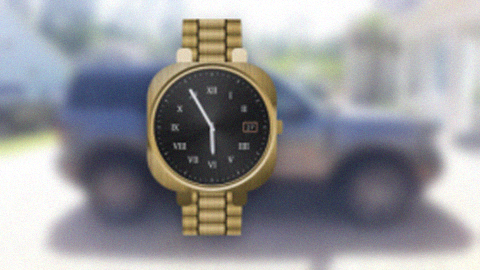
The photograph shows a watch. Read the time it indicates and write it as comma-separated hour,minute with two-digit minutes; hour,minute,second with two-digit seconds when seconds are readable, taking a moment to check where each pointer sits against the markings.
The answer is 5,55
